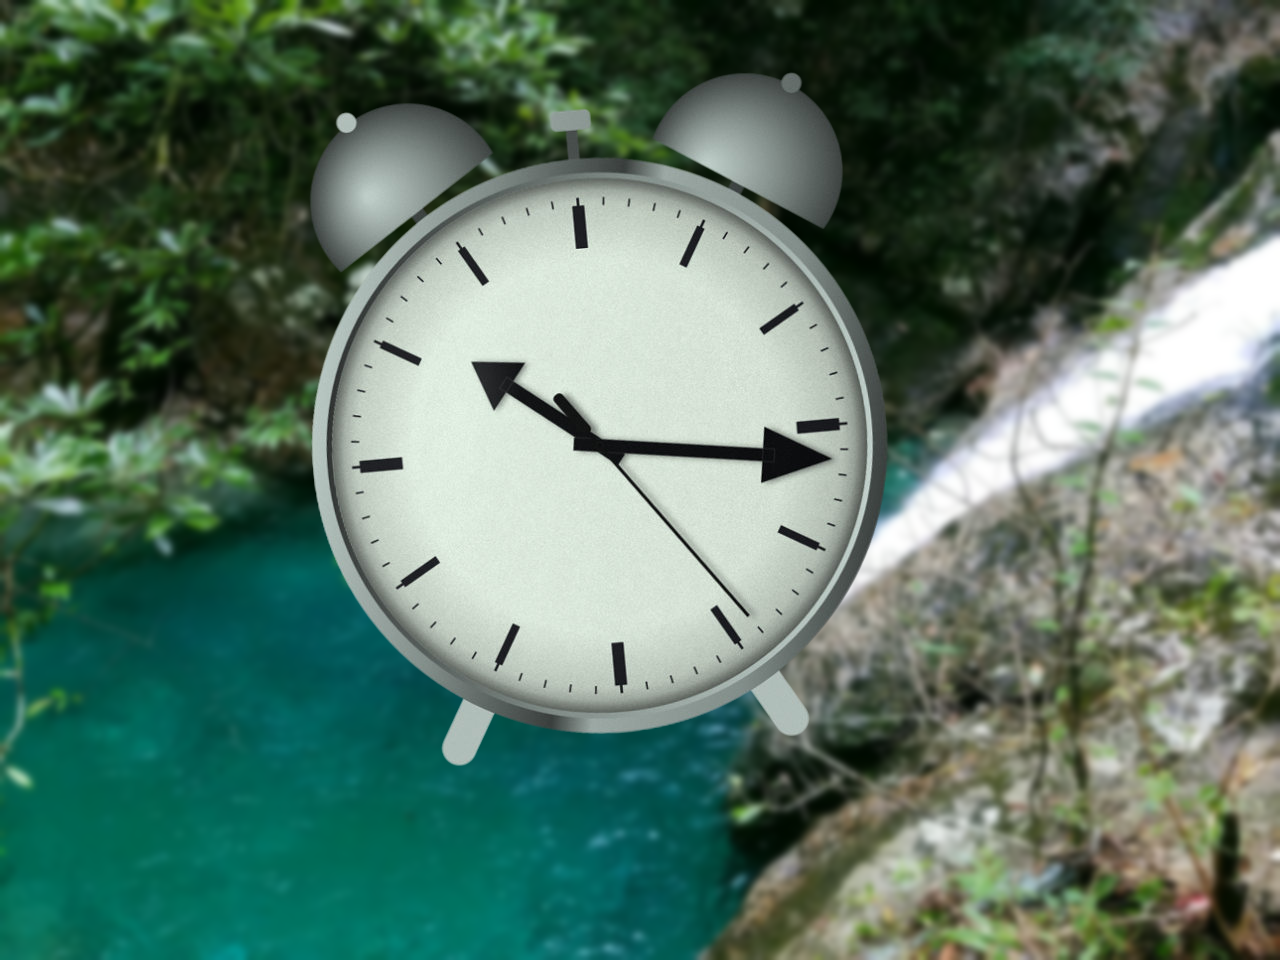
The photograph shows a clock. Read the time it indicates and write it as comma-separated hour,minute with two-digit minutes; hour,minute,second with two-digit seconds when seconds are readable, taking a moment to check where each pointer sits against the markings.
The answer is 10,16,24
